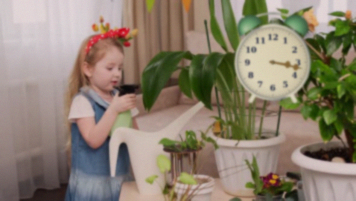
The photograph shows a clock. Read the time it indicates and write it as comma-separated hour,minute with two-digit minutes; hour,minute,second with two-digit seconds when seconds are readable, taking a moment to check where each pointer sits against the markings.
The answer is 3,17
